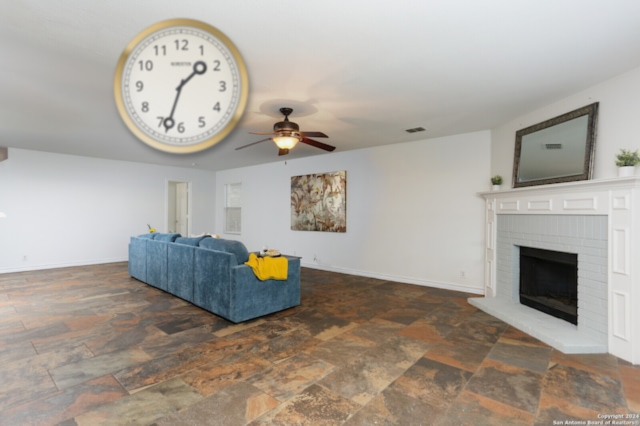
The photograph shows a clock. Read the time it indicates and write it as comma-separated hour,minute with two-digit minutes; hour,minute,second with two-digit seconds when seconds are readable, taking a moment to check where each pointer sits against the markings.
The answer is 1,33
